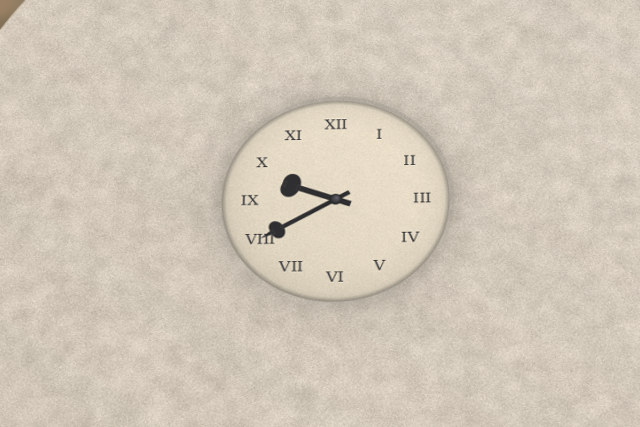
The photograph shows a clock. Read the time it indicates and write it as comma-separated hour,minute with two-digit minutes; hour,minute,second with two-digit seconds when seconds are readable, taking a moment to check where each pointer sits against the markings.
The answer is 9,40
